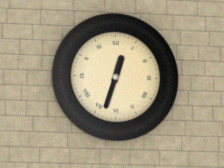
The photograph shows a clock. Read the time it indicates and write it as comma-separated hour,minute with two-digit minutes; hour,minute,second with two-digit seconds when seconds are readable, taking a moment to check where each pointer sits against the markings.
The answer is 12,33
